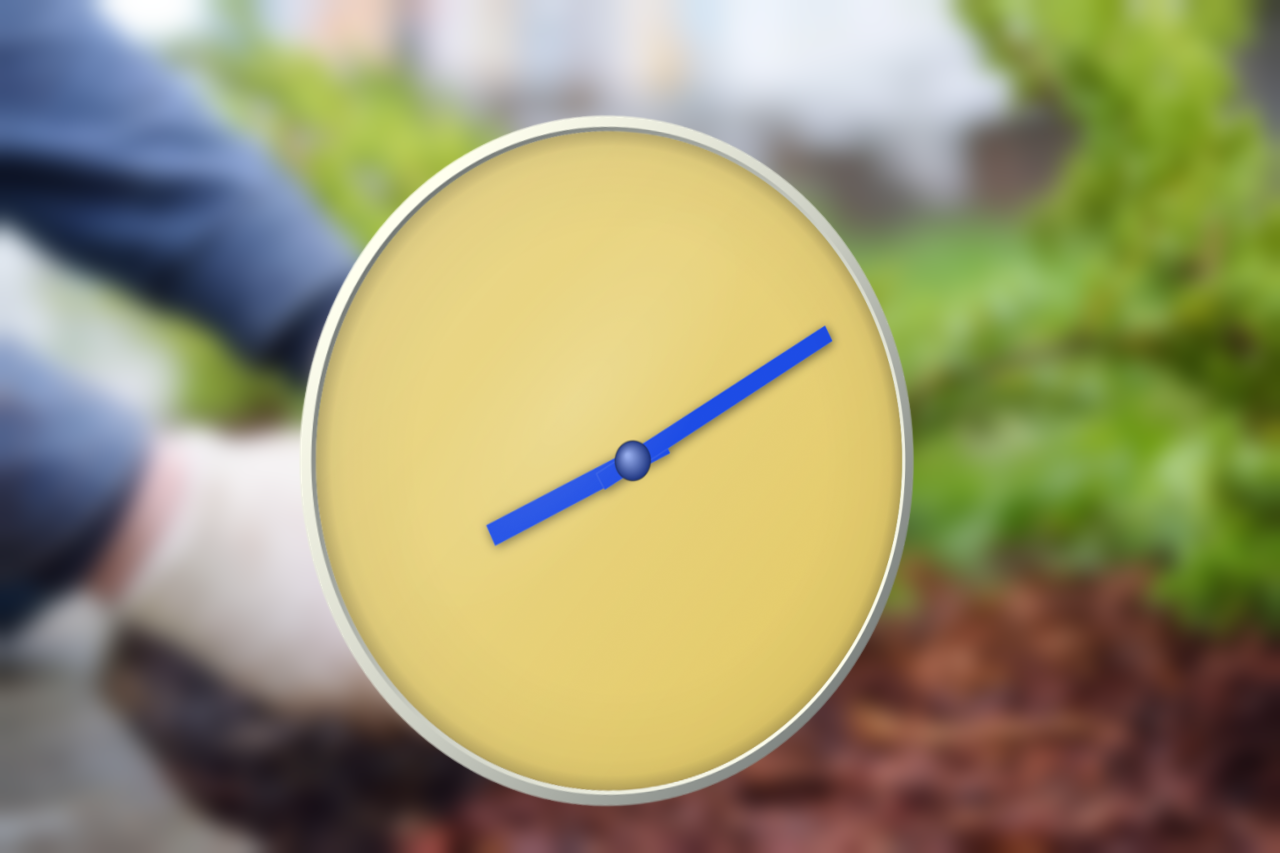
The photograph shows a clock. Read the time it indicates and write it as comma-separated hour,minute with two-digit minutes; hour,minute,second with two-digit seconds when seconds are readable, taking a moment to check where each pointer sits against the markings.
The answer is 8,10
